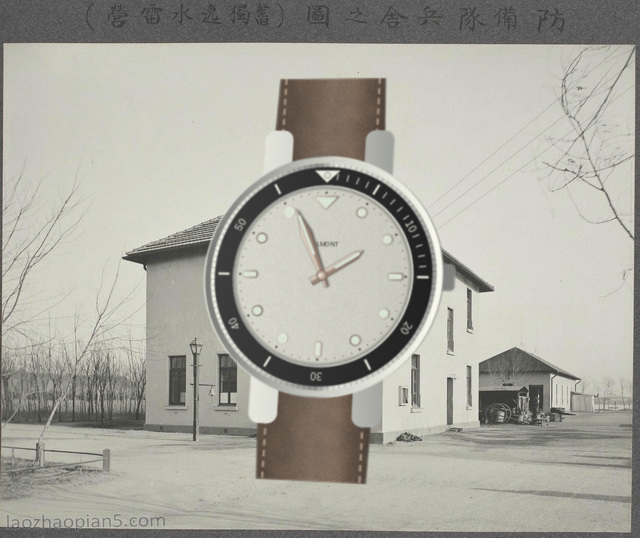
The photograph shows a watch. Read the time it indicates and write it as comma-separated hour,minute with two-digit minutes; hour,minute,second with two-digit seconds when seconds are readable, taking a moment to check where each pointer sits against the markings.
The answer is 1,56
